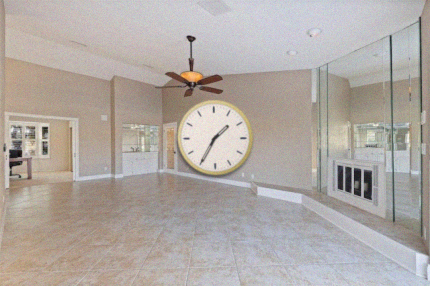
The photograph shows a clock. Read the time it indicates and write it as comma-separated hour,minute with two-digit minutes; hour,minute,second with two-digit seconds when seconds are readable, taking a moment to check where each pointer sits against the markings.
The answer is 1,35
